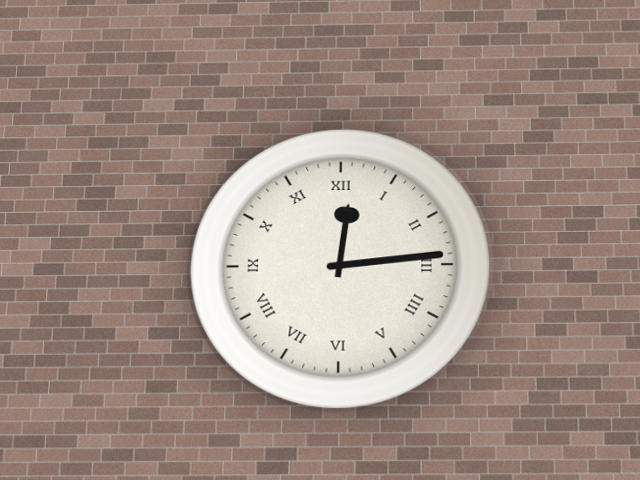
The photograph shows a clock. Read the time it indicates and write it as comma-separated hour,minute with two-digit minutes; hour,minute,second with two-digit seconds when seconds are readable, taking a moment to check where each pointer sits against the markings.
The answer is 12,14
